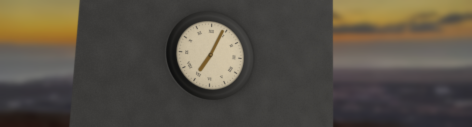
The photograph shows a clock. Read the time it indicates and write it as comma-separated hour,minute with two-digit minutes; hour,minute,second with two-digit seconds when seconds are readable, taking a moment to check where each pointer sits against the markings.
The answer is 7,04
